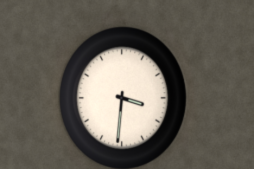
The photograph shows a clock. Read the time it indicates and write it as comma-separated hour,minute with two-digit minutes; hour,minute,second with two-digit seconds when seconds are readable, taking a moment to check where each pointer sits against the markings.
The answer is 3,31
